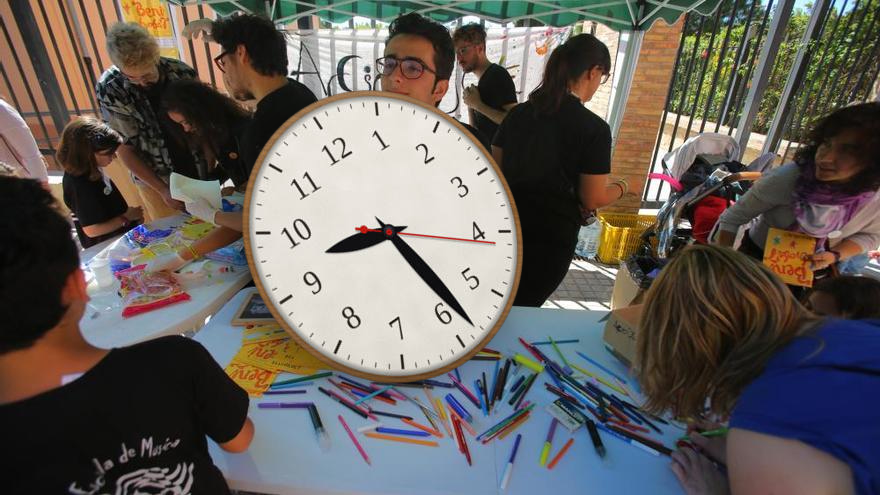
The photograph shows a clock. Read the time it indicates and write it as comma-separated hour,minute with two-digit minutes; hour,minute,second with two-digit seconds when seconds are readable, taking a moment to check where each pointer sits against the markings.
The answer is 9,28,21
